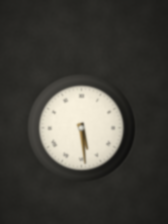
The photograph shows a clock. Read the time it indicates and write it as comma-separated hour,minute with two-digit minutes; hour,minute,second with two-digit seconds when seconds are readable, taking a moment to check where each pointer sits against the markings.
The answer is 5,29
